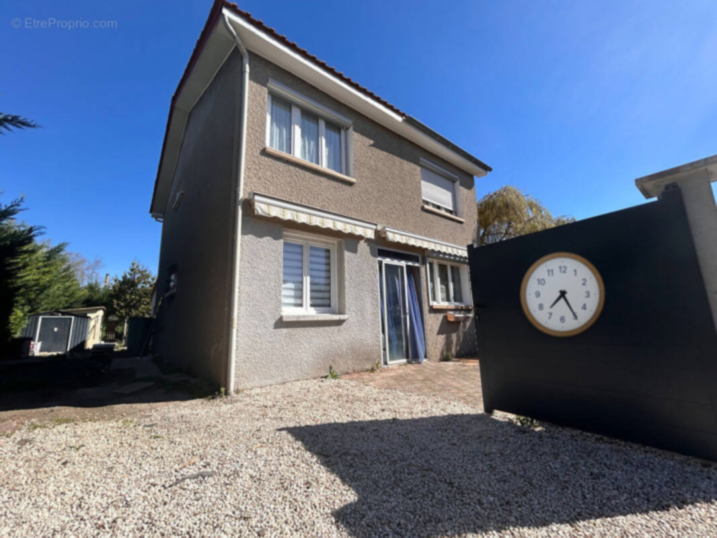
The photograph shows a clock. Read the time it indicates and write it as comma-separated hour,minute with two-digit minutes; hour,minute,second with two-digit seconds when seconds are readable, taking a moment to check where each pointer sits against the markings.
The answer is 7,25
